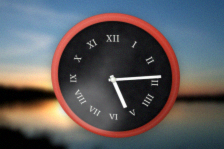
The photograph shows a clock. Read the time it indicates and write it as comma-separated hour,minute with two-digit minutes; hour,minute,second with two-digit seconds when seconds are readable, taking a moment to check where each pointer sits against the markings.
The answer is 5,14
